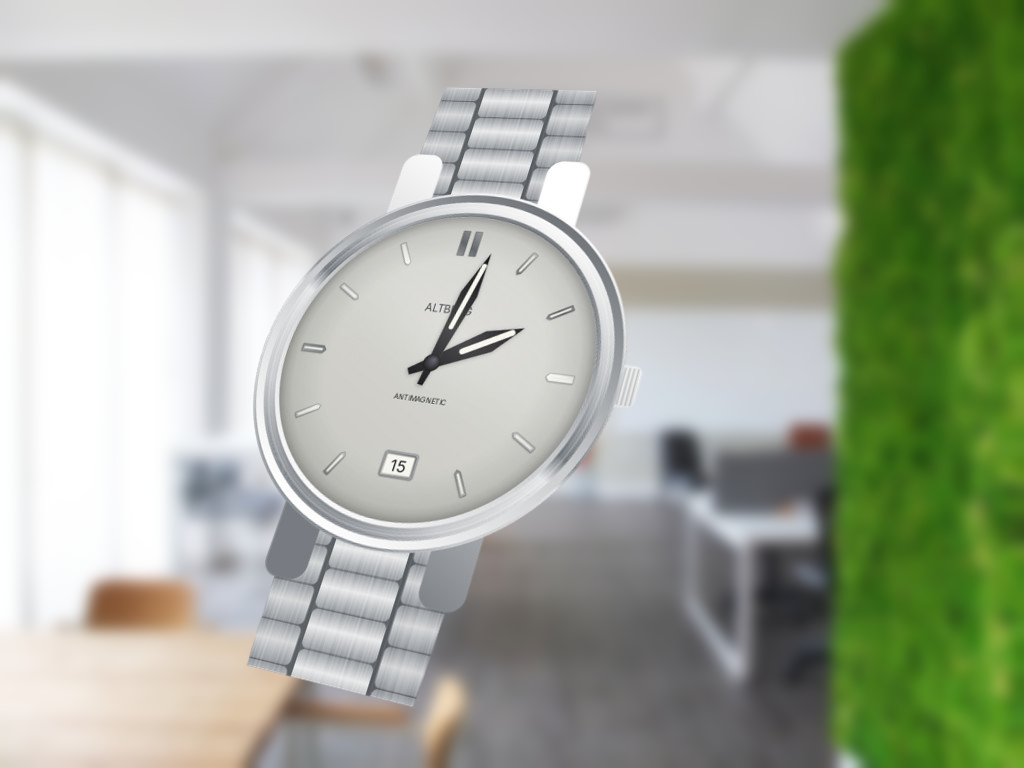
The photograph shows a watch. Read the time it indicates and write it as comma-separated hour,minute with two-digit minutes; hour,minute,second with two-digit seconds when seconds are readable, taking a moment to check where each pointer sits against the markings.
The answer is 2,02
